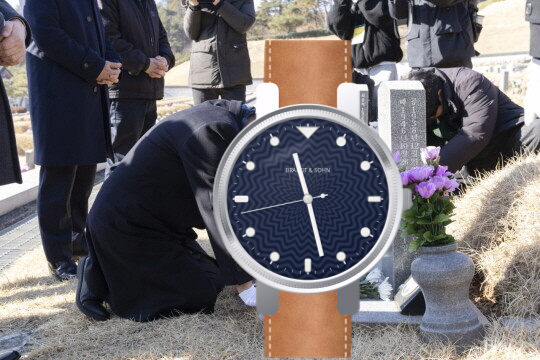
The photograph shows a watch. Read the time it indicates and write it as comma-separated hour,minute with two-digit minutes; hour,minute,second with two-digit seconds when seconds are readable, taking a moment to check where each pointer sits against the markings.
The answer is 11,27,43
